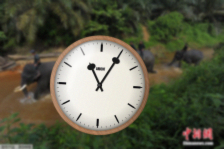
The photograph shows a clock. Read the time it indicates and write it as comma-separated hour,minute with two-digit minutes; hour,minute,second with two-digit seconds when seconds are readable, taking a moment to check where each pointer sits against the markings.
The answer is 11,05
